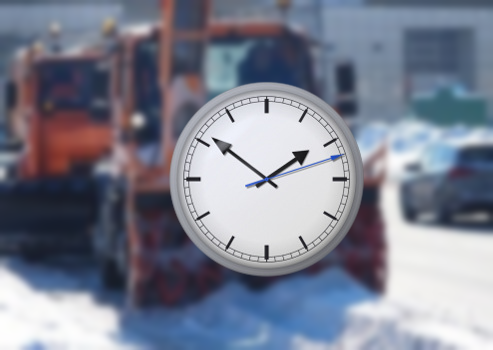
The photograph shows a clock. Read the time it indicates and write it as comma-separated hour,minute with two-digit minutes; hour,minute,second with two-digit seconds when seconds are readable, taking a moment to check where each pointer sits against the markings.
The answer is 1,51,12
